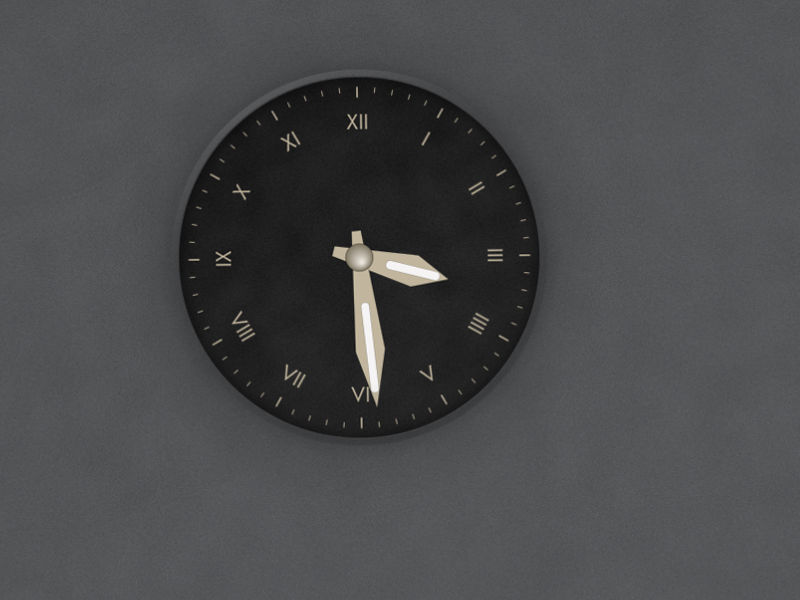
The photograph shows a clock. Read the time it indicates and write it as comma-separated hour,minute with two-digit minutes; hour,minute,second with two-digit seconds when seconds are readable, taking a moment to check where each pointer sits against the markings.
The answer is 3,29
